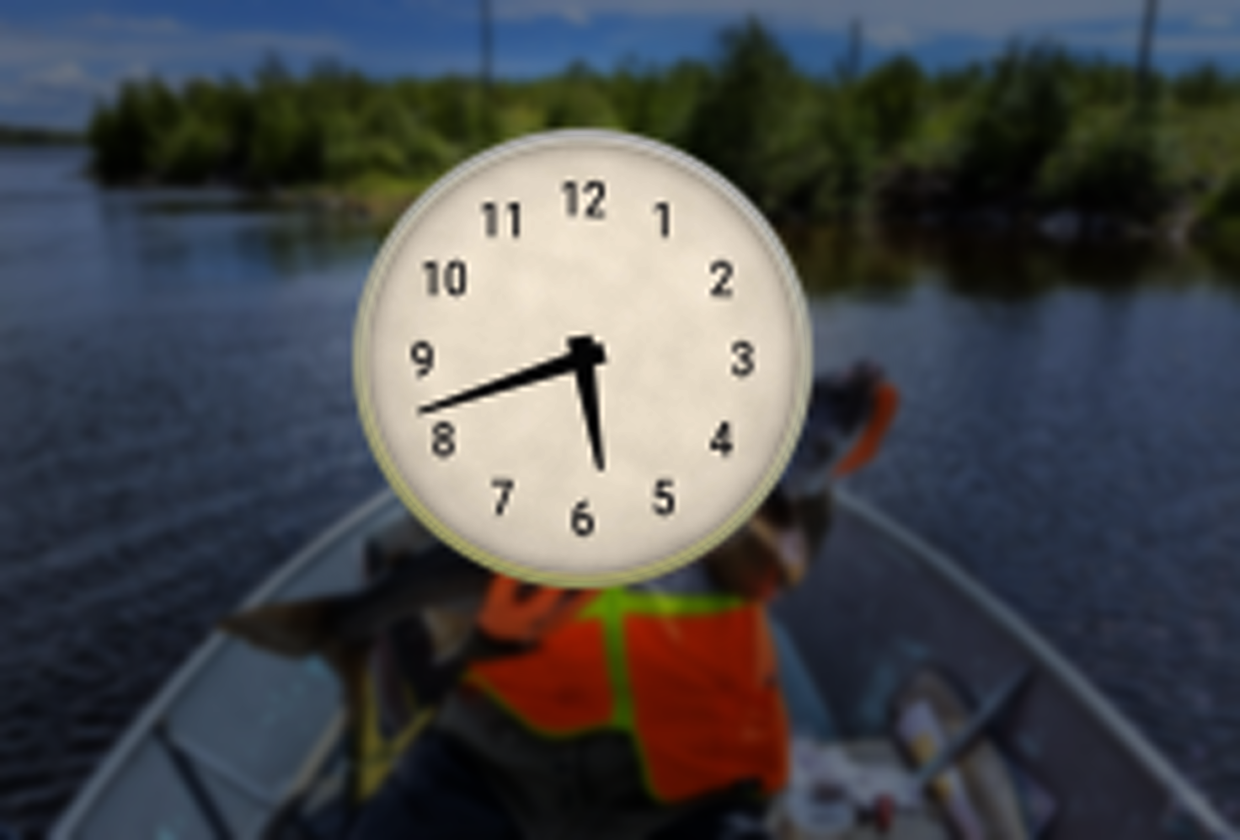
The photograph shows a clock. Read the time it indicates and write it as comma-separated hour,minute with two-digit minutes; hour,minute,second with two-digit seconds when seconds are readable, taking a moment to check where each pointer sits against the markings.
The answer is 5,42
